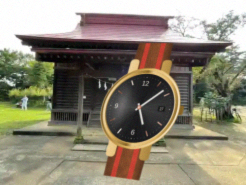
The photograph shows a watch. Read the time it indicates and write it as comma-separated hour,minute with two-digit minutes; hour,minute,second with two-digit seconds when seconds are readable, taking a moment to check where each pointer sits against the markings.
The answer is 5,08
